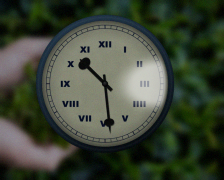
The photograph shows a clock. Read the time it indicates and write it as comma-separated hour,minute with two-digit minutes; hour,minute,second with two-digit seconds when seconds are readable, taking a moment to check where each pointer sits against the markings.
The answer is 10,29
